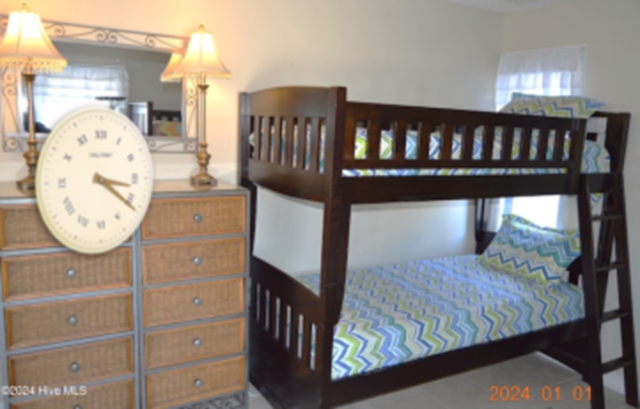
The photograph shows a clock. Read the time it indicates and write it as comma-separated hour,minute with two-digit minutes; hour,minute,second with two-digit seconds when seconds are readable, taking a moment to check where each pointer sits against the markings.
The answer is 3,21
